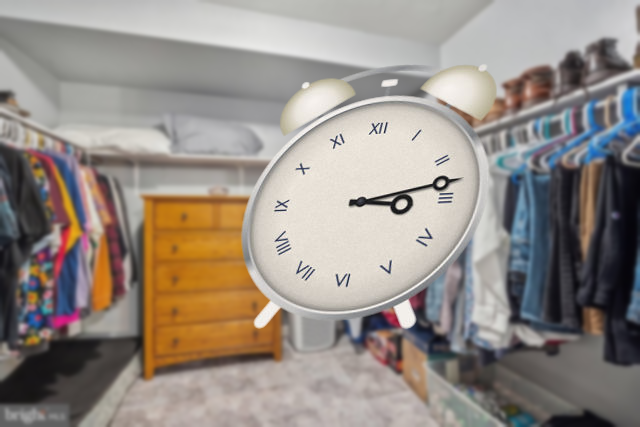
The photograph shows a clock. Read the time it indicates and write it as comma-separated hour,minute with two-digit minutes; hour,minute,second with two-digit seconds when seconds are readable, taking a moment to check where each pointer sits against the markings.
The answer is 3,13
